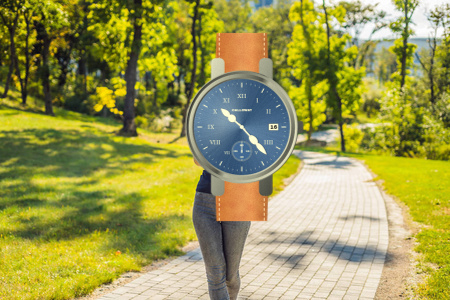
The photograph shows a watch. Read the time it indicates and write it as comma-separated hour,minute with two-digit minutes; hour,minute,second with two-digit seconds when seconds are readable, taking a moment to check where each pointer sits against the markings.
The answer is 10,23
